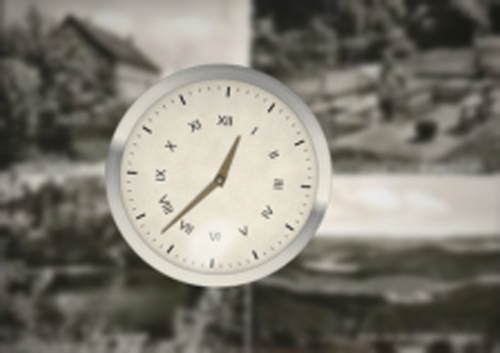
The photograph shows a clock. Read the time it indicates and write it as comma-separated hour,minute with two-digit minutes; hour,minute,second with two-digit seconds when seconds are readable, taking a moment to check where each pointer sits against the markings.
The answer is 12,37
